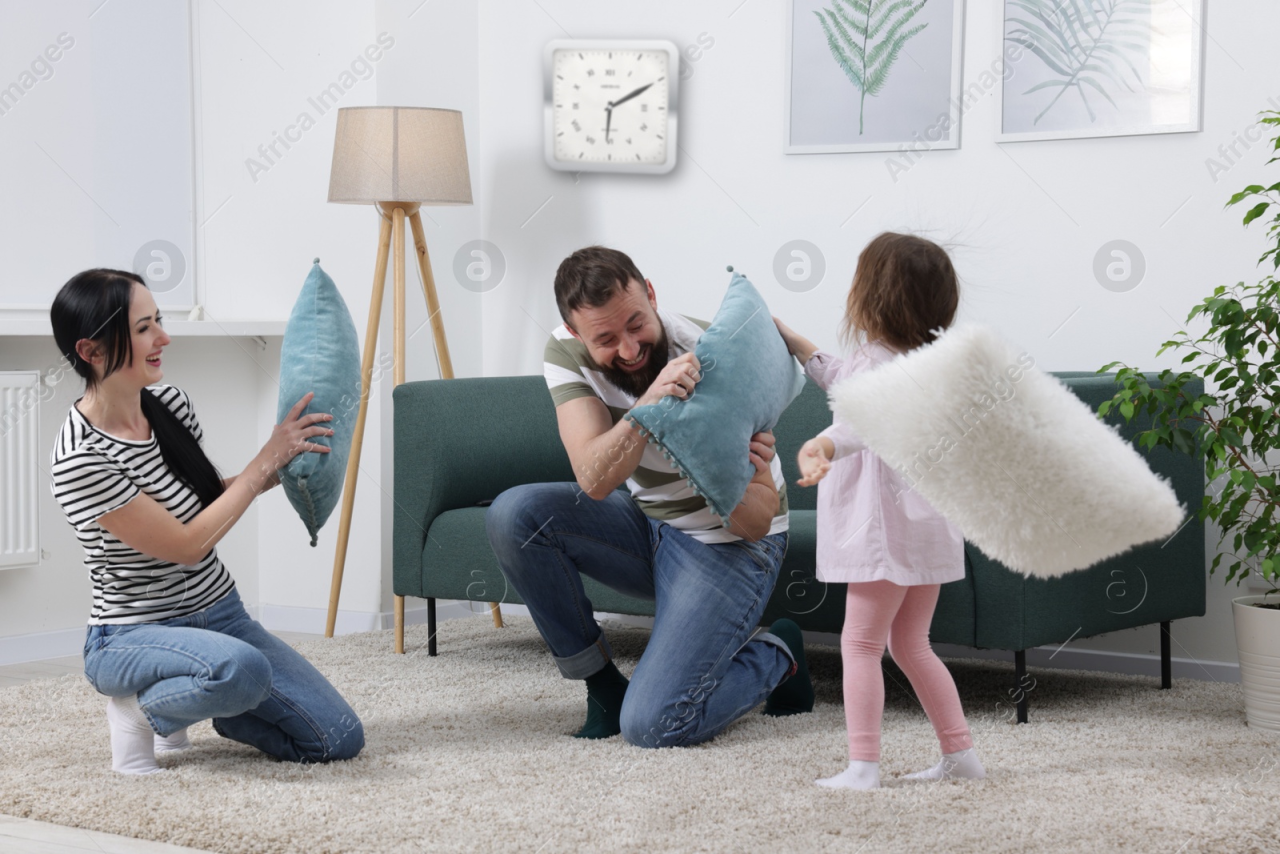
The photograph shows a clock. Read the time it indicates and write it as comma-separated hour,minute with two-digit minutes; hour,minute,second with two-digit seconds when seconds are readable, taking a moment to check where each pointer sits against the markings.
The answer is 6,10
